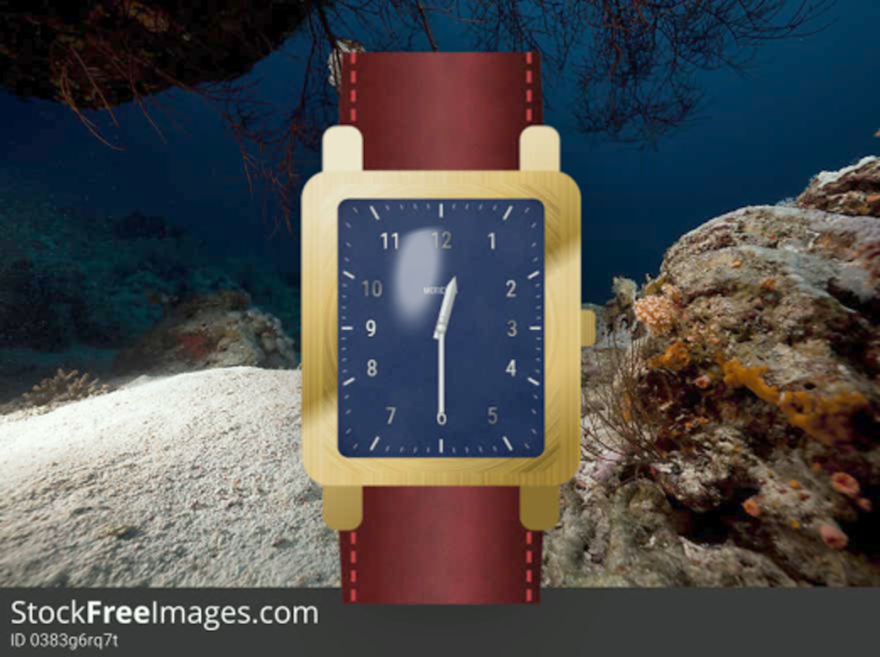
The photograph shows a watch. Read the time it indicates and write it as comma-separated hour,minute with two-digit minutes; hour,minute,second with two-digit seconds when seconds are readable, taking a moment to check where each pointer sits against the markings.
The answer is 12,30
